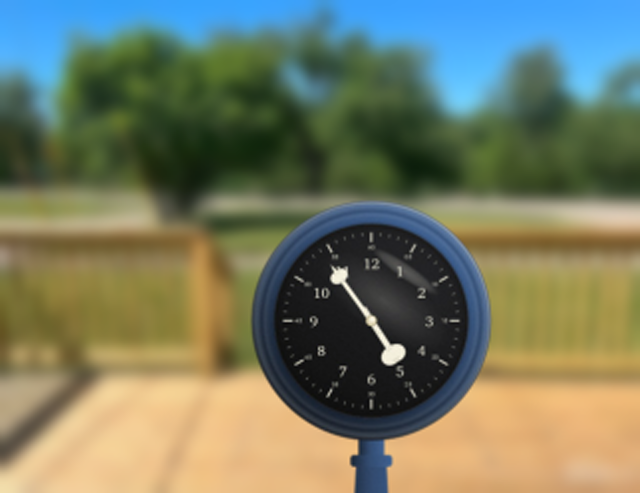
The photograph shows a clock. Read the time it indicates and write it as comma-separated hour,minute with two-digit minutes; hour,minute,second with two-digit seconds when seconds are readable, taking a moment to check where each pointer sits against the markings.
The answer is 4,54
